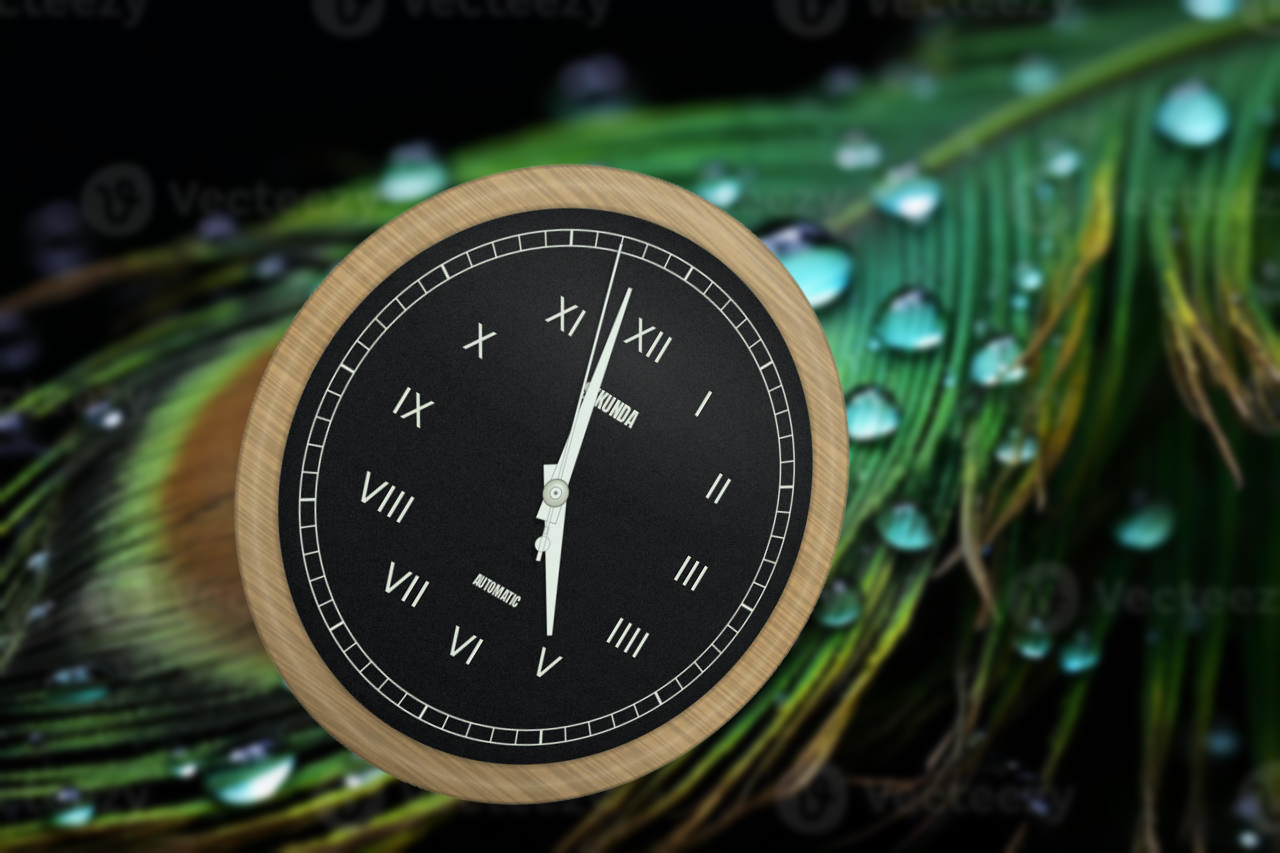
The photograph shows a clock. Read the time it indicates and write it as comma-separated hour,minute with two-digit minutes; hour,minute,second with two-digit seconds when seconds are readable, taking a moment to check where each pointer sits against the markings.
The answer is 4,57,57
